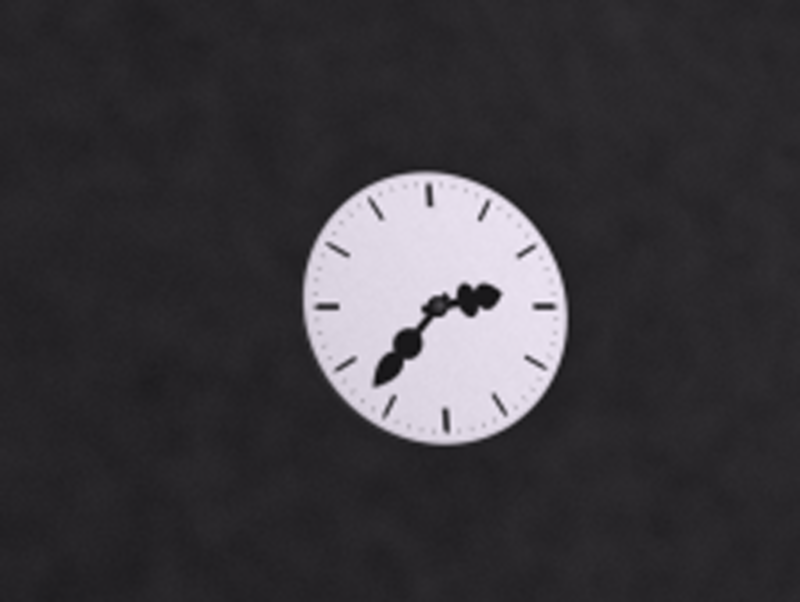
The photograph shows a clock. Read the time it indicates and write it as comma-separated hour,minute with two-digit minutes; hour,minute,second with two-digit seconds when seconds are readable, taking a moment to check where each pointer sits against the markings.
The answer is 2,37
